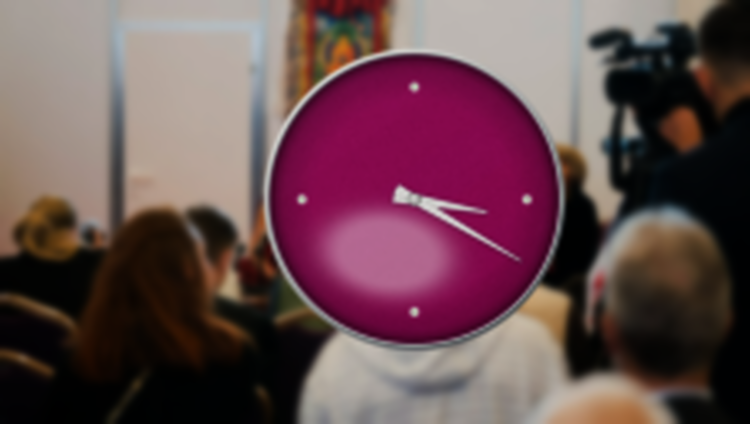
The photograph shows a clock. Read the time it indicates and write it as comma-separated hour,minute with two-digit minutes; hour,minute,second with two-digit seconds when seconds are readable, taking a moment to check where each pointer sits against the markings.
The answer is 3,20
